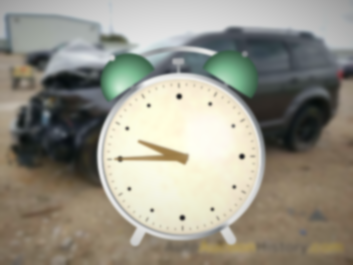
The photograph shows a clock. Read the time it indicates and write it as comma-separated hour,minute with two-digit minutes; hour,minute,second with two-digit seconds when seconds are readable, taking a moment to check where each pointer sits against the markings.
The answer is 9,45
